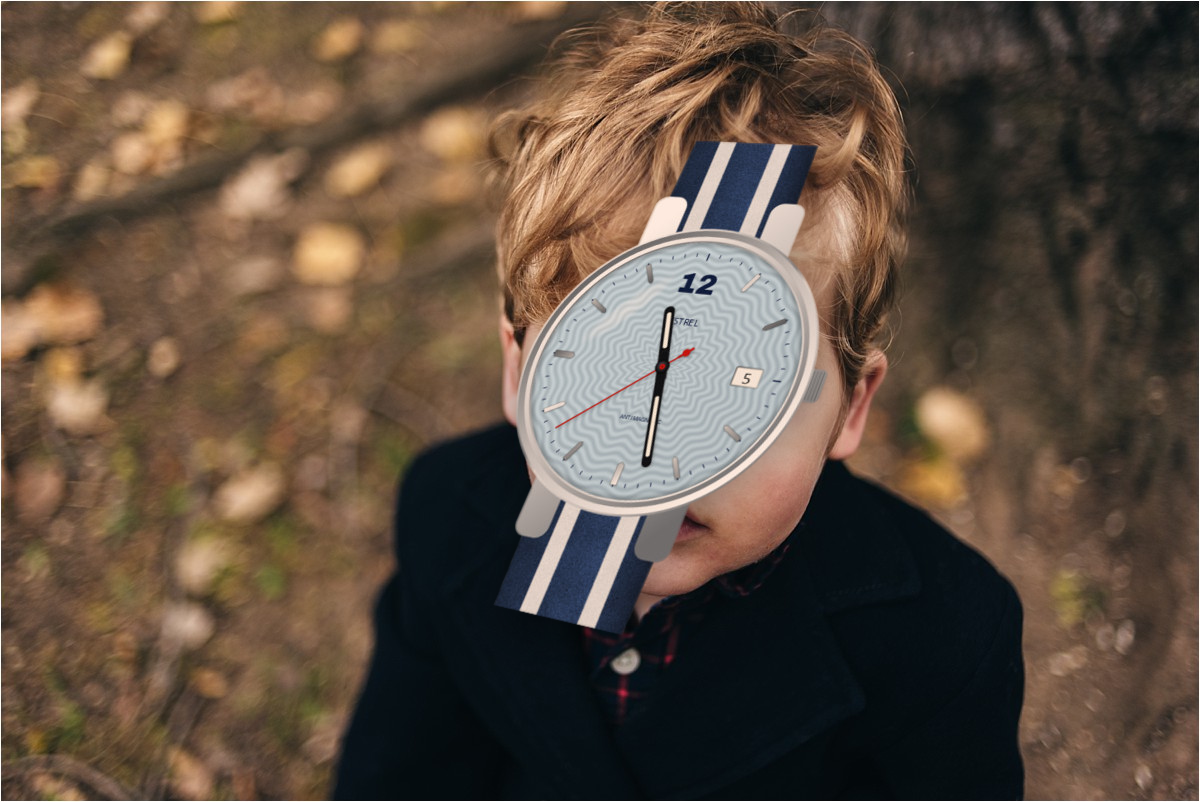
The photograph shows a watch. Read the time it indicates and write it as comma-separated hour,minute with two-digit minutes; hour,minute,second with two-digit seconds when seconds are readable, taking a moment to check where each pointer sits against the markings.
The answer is 11,27,38
